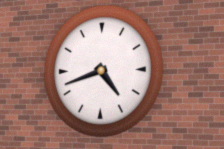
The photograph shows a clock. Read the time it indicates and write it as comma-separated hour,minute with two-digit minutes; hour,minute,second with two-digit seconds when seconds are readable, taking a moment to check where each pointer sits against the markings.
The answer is 4,42
